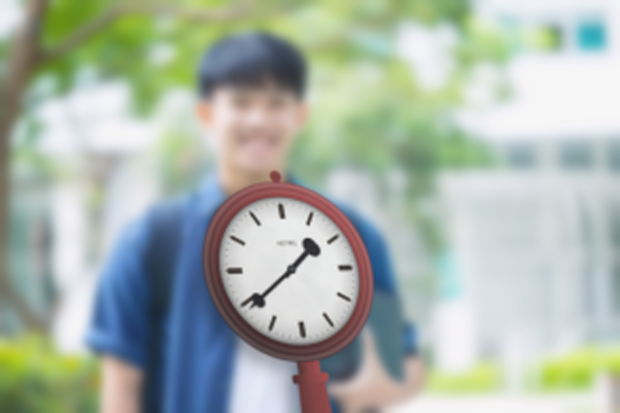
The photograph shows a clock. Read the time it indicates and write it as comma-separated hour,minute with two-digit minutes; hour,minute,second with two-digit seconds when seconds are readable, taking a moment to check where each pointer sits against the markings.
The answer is 1,39
